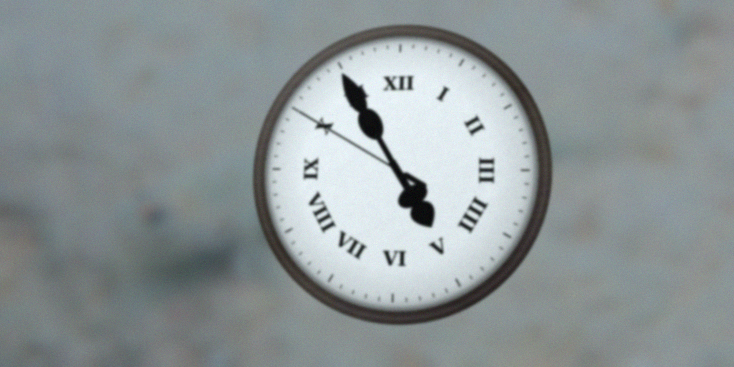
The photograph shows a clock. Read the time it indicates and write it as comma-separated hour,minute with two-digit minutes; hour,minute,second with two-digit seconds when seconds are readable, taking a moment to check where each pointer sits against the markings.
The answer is 4,54,50
